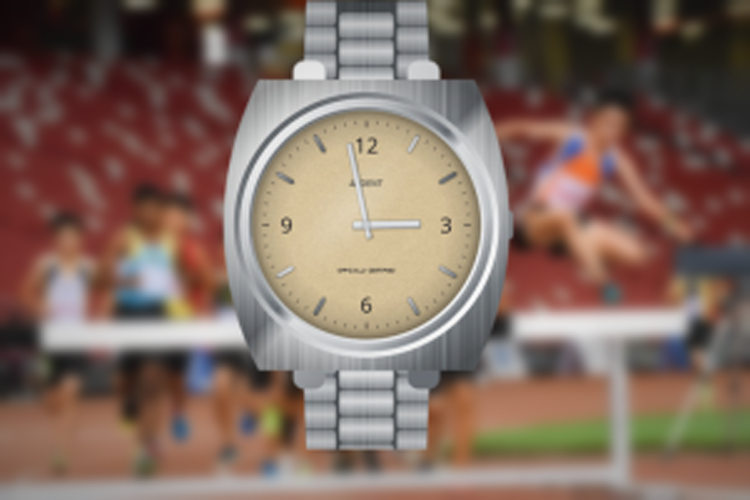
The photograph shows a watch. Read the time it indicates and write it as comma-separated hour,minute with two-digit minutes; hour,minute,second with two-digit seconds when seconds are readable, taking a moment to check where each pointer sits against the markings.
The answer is 2,58
